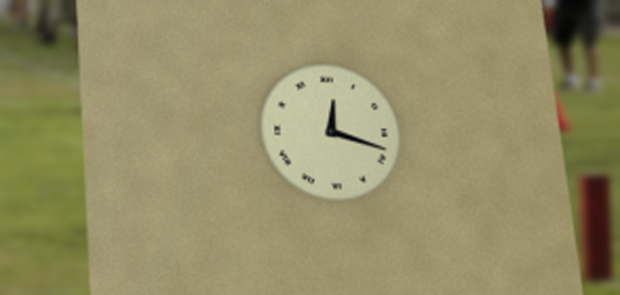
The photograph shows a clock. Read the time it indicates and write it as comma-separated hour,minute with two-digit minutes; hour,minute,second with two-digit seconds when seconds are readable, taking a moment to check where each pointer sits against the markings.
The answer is 12,18
